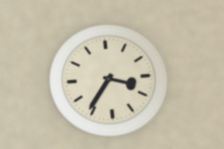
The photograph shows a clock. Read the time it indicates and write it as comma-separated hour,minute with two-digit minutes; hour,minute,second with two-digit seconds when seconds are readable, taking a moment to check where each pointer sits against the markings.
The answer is 3,36
